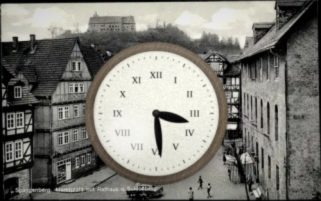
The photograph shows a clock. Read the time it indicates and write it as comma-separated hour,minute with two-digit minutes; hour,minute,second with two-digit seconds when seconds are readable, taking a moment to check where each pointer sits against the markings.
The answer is 3,29
